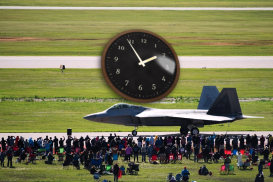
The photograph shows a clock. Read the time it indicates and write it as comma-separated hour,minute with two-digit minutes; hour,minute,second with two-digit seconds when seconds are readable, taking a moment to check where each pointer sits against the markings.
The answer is 1,54
